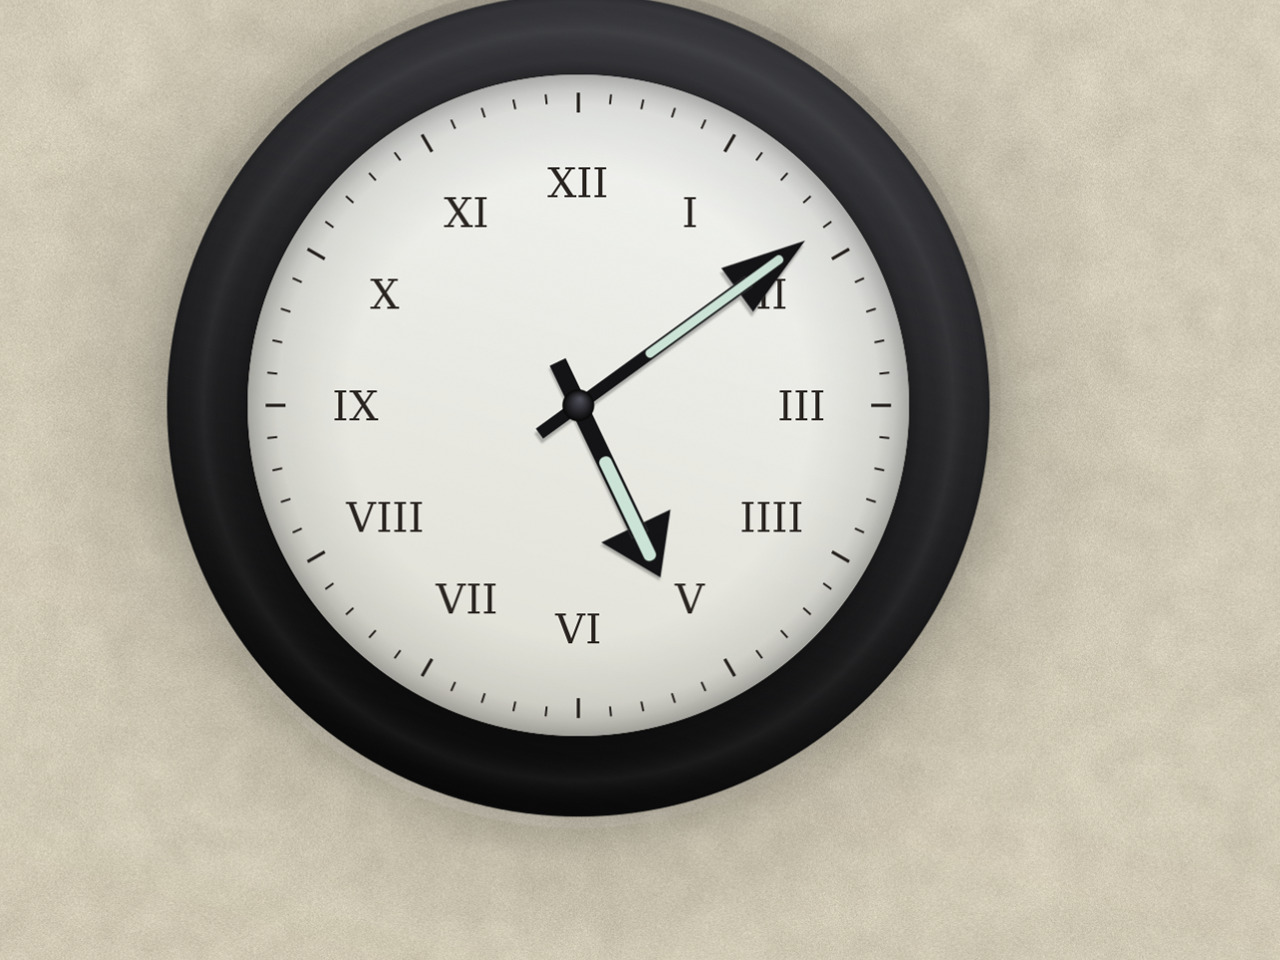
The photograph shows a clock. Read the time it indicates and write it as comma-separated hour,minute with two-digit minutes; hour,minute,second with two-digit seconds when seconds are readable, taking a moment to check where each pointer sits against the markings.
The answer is 5,09
